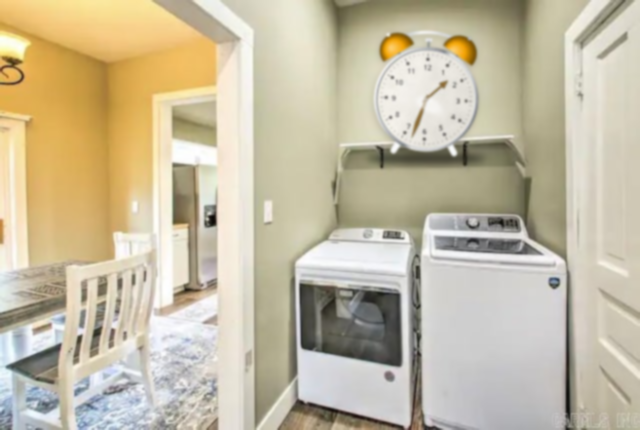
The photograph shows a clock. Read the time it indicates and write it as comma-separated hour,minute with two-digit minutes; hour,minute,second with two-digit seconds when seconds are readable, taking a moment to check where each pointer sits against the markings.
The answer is 1,33
